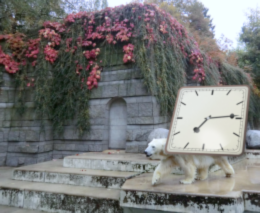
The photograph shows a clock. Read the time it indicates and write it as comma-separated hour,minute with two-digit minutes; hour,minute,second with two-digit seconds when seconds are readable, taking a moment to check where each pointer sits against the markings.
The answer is 7,14
